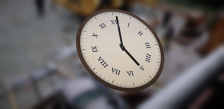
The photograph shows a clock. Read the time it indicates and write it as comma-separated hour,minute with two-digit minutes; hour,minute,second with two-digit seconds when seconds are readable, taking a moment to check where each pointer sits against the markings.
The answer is 5,01
